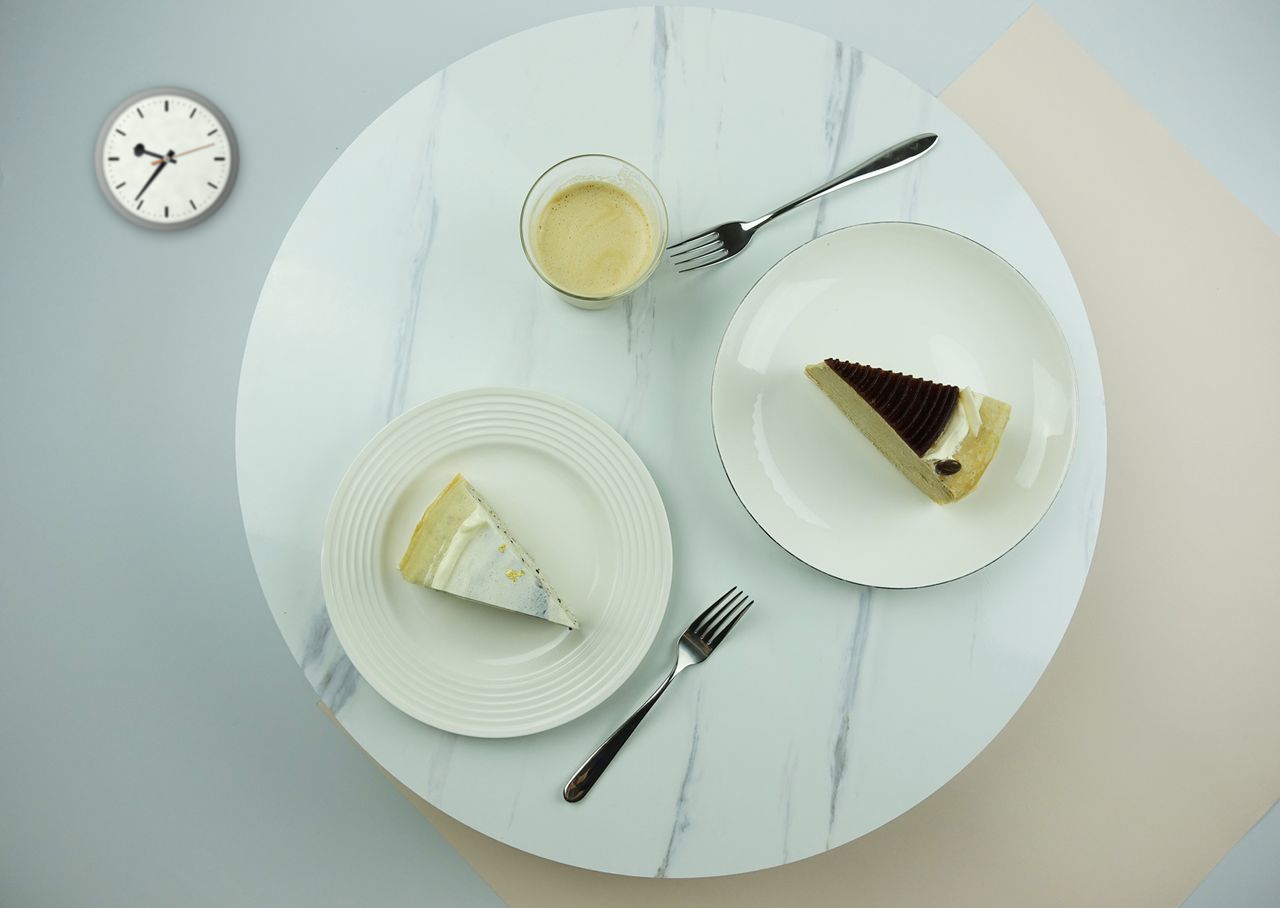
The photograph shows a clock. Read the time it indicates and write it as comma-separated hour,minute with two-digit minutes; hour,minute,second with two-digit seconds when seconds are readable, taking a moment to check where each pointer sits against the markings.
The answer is 9,36,12
